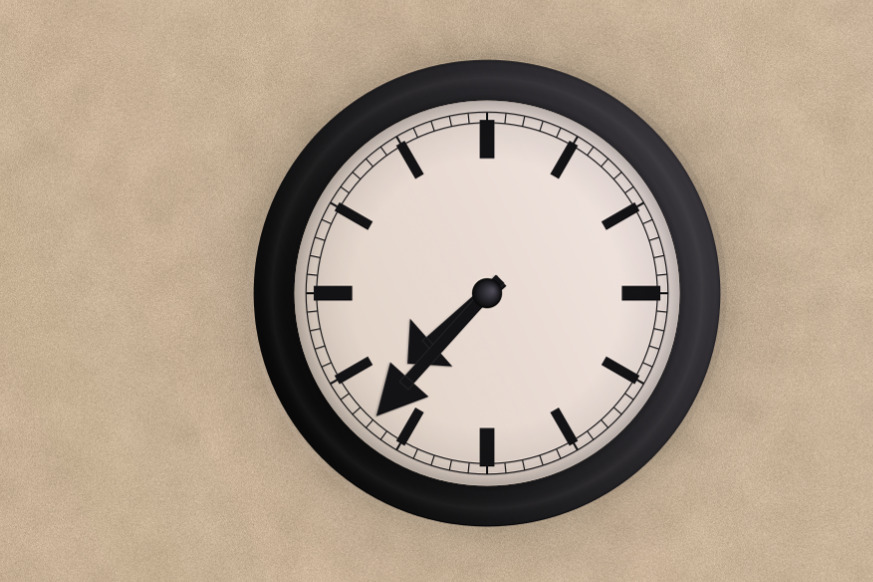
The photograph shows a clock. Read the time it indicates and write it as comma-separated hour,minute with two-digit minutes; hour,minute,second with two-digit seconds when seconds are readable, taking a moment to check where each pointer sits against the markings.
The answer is 7,37
